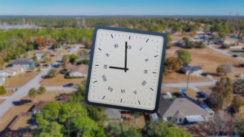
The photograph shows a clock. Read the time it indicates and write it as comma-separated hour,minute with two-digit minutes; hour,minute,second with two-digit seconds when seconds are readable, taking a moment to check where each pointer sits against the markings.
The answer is 8,59
